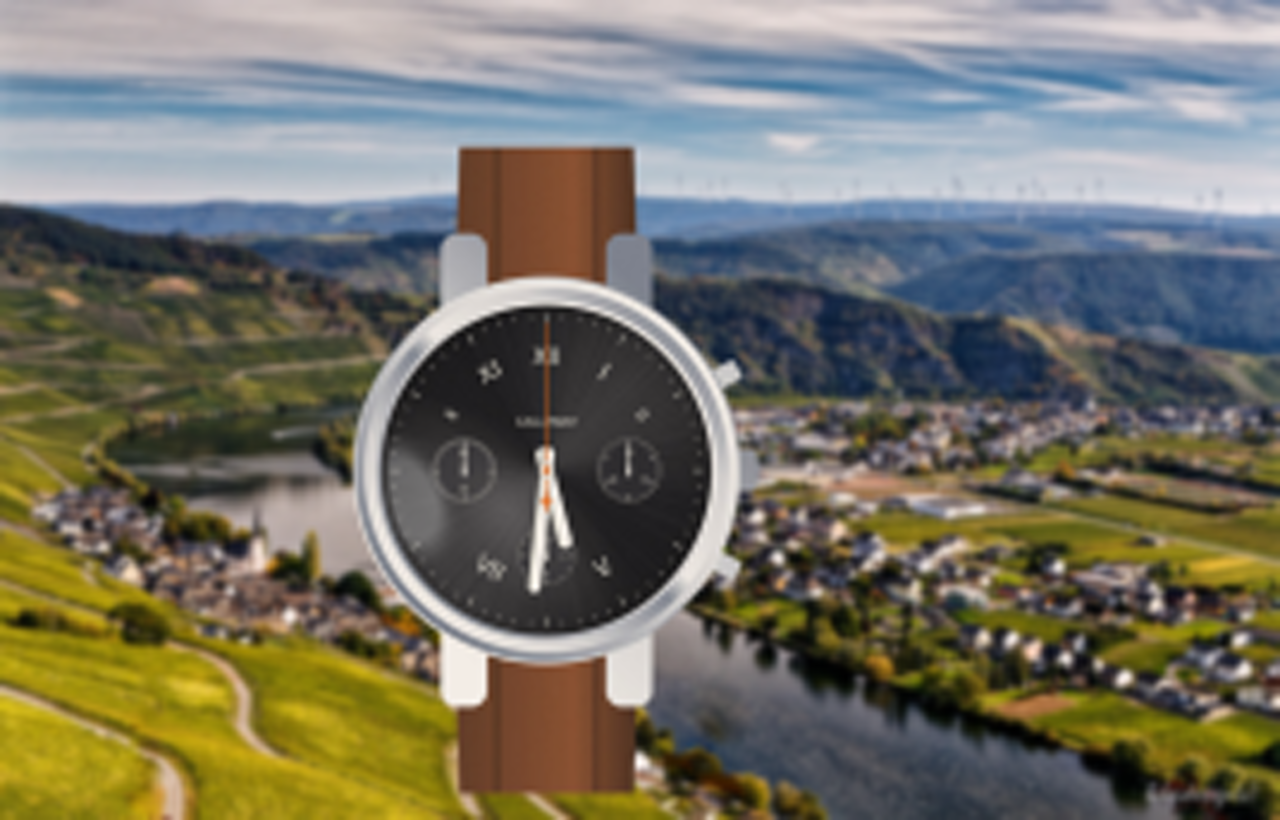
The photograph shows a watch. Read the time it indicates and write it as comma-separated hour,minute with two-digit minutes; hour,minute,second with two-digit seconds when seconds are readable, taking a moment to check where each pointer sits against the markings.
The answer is 5,31
